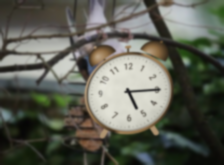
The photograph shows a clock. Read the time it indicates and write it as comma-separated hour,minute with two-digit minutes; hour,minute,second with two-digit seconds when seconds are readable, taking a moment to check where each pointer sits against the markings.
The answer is 5,15
